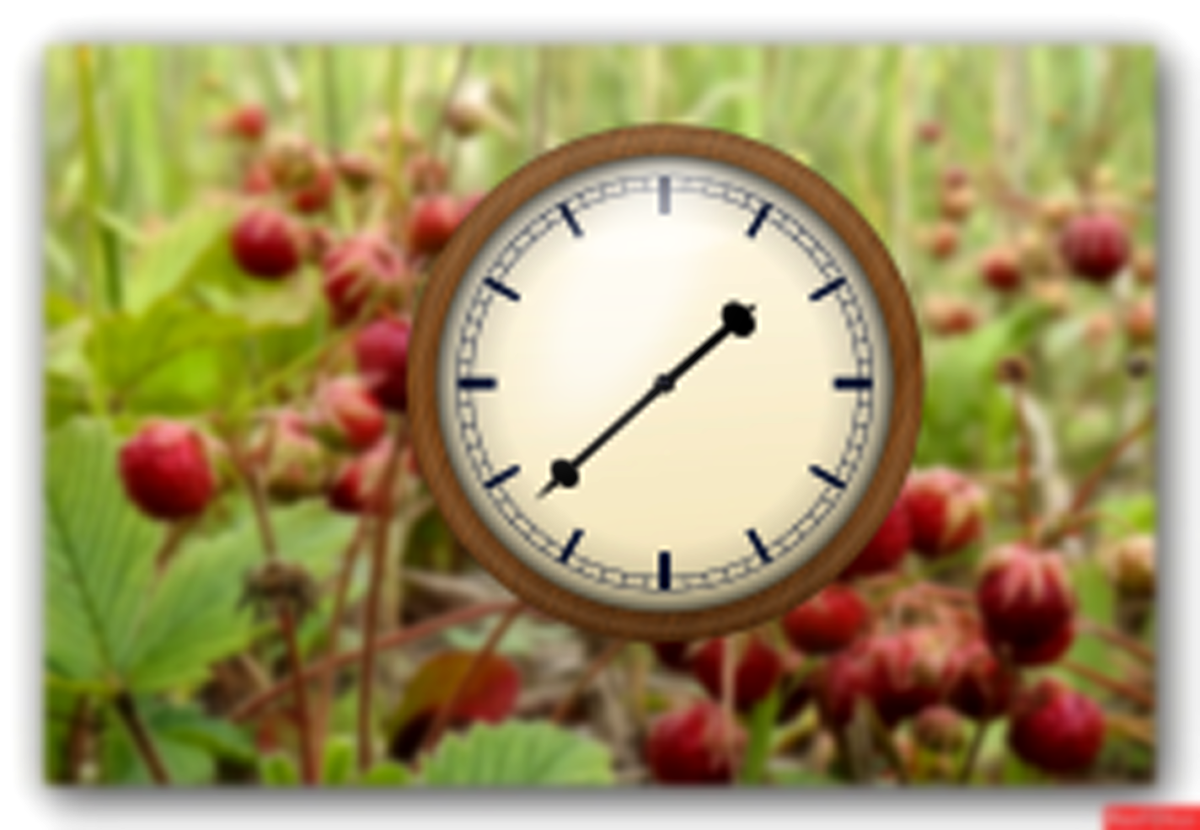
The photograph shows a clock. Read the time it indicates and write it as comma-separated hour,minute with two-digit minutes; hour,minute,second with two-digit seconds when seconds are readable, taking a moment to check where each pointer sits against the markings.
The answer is 1,38
